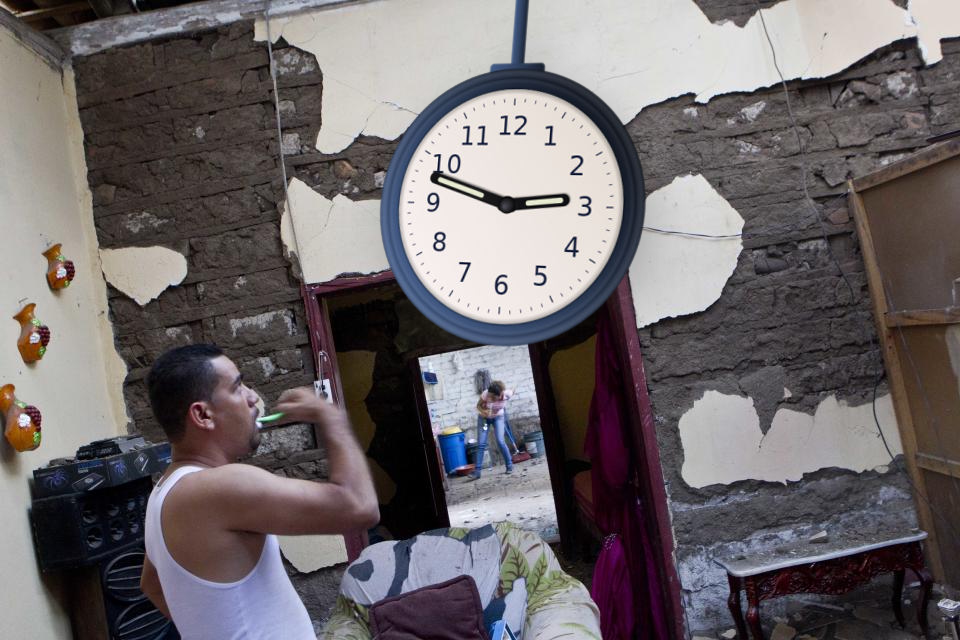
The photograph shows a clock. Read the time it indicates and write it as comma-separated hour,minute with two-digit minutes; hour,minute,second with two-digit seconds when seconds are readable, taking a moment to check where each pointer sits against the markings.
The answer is 2,48
